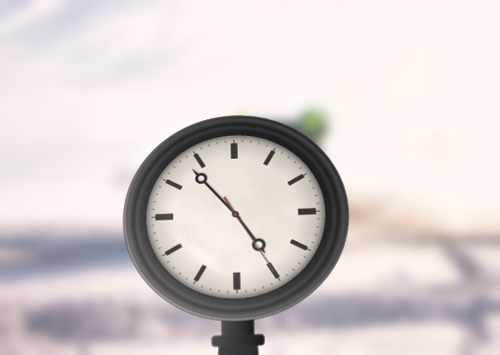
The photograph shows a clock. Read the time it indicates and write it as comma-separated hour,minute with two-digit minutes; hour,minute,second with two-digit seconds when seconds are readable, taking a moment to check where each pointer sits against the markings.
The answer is 4,53,25
